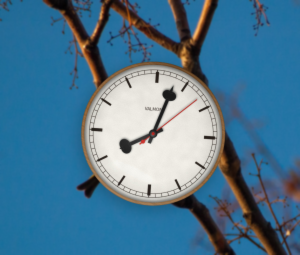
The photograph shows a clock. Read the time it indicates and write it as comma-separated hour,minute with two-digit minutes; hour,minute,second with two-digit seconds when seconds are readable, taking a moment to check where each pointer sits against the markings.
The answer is 8,03,08
